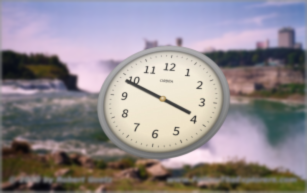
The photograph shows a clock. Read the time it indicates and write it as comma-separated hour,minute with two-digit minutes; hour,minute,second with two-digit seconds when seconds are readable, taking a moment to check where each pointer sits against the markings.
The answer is 3,49
